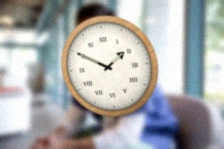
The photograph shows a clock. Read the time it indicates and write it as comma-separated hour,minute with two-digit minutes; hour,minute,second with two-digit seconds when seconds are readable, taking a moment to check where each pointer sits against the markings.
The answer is 1,50
